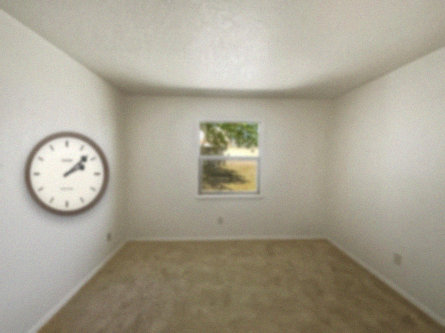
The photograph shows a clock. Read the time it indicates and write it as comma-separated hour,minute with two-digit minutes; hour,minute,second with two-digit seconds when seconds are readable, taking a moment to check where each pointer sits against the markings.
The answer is 2,08
